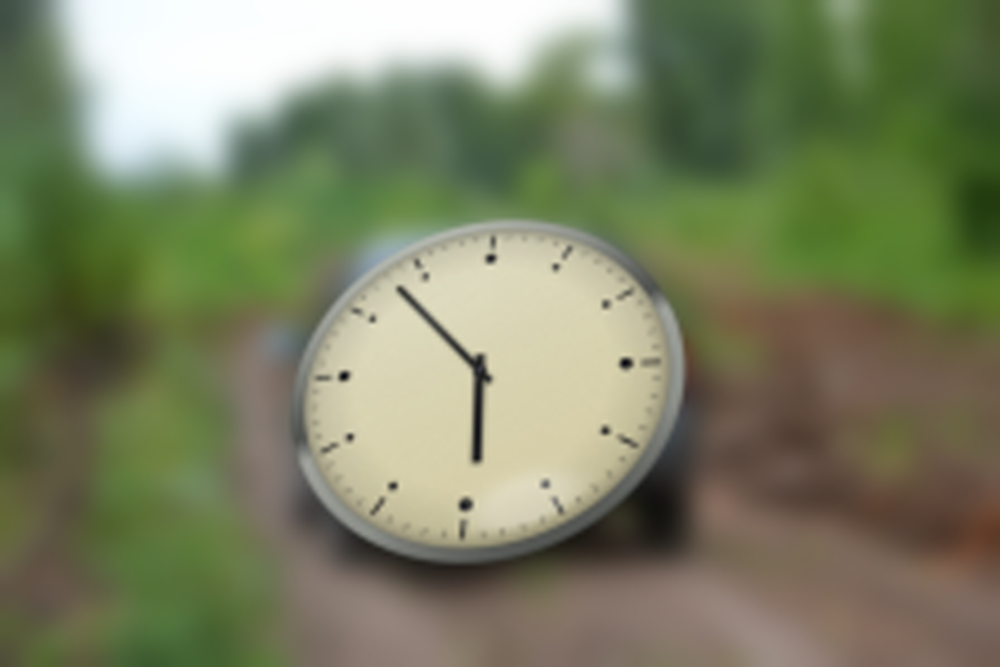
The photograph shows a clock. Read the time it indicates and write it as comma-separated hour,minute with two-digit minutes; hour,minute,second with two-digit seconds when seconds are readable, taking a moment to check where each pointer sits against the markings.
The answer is 5,53
